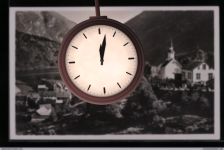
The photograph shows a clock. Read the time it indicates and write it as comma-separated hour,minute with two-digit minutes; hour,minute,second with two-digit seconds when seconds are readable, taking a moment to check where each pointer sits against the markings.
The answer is 12,02
